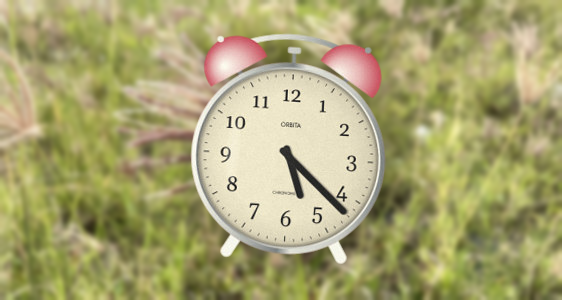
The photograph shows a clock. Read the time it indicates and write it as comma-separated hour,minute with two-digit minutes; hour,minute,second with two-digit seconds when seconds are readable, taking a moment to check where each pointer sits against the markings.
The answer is 5,22
